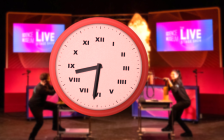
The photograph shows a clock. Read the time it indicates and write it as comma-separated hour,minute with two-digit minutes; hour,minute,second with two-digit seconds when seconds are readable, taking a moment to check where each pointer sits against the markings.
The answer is 8,31
